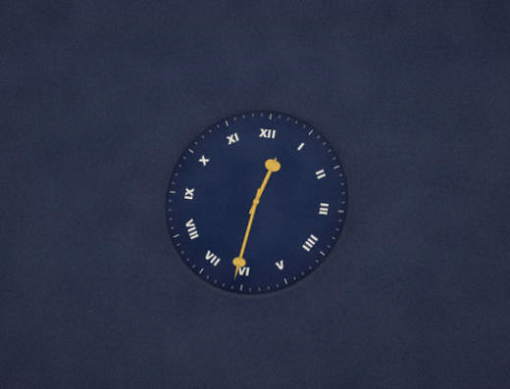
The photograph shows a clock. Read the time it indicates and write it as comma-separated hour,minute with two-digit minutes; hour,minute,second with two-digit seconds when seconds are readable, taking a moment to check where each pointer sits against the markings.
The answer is 12,31
